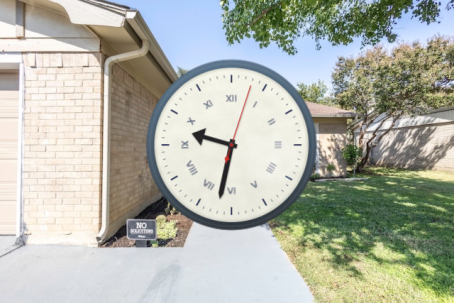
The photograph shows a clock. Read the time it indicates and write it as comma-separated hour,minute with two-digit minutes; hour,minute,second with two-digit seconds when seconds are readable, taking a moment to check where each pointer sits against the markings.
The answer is 9,32,03
